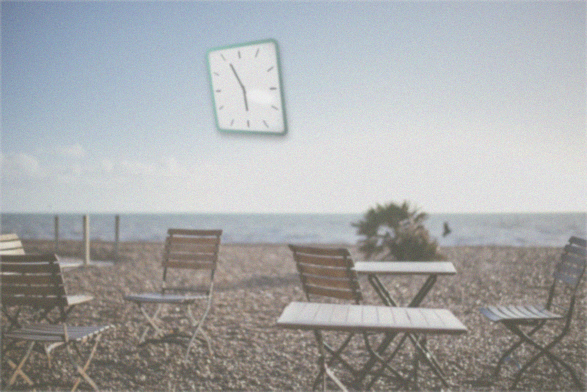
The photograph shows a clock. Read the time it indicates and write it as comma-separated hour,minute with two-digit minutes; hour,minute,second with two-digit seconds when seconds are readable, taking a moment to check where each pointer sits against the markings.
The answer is 5,56
